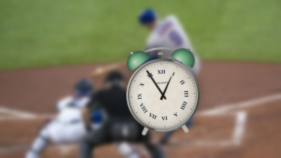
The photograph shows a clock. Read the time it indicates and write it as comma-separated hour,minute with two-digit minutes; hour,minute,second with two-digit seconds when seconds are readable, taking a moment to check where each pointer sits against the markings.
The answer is 12,55
